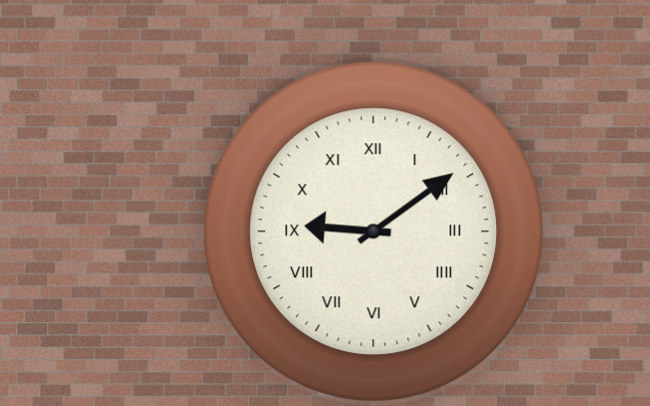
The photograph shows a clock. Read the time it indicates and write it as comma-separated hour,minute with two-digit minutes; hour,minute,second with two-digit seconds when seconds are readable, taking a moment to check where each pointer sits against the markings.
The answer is 9,09
